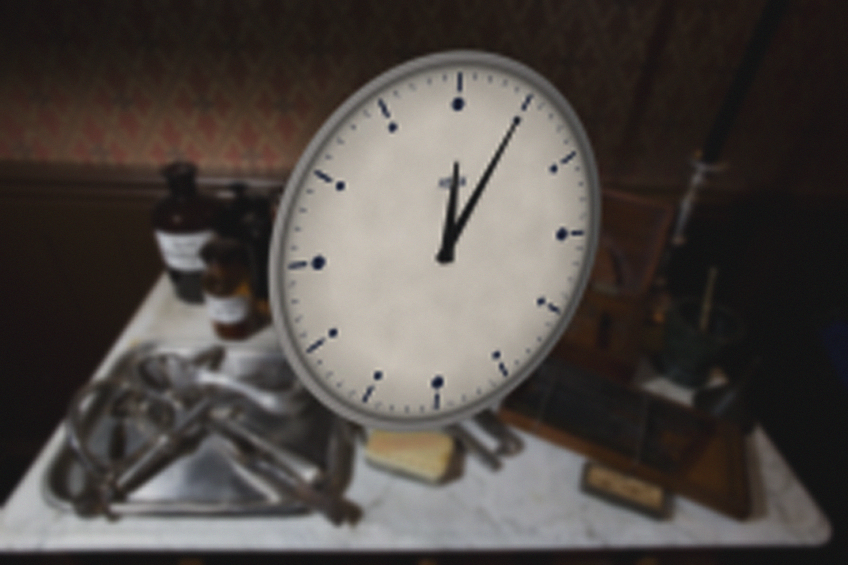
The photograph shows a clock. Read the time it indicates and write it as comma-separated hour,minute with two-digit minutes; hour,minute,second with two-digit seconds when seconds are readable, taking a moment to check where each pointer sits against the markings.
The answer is 12,05
